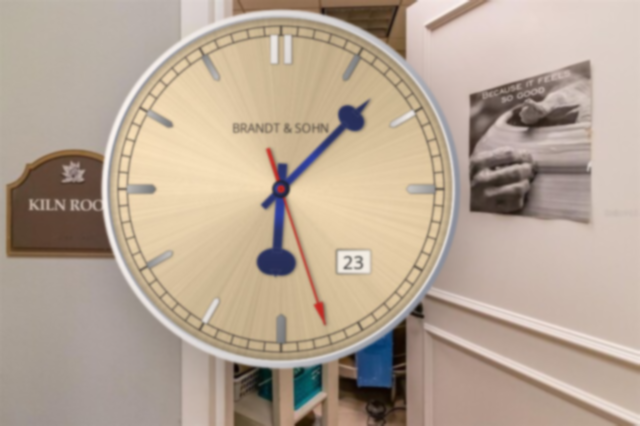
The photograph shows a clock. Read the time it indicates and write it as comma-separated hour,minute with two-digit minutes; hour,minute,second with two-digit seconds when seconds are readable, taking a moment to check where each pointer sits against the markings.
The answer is 6,07,27
